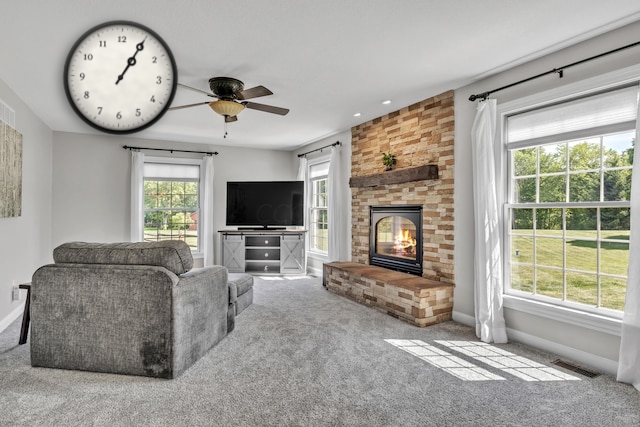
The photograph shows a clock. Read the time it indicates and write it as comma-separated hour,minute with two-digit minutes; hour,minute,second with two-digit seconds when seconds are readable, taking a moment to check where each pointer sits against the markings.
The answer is 1,05
